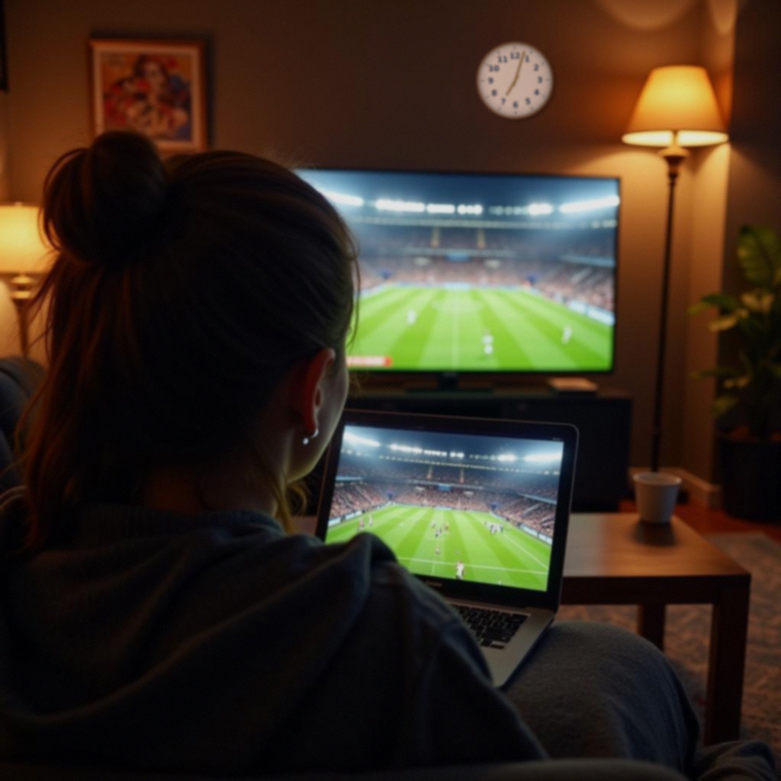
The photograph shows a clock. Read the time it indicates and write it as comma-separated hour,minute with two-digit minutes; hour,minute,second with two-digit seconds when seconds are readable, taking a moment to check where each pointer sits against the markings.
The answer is 7,03
